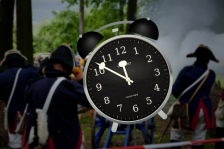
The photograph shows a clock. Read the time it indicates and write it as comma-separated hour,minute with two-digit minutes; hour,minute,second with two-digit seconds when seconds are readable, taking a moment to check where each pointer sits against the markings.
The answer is 11,52
